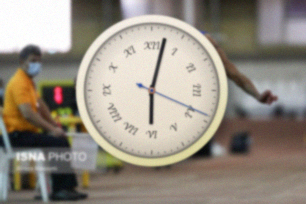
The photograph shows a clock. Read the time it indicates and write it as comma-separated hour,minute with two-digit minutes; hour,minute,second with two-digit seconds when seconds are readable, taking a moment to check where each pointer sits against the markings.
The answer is 6,02,19
